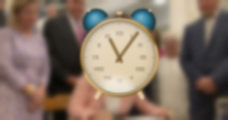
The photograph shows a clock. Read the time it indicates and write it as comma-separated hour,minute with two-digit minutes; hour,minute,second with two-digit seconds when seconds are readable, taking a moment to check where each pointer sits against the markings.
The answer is 11,06
